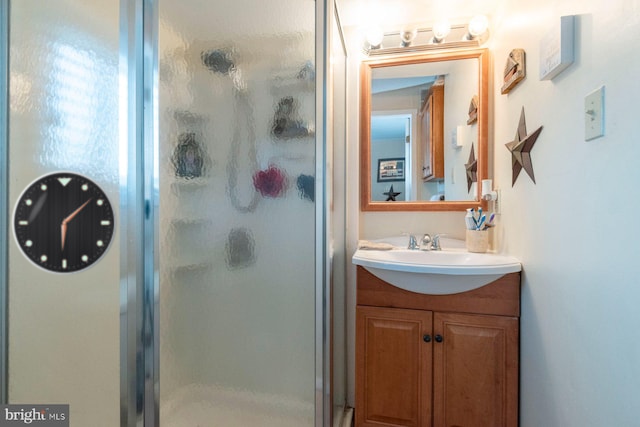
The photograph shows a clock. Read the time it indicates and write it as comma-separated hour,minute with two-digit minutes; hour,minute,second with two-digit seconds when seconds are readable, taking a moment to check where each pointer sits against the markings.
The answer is 6,08
